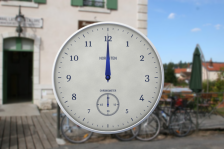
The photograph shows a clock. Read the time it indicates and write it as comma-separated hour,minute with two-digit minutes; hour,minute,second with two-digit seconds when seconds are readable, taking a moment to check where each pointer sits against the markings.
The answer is 12,00
